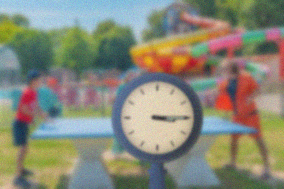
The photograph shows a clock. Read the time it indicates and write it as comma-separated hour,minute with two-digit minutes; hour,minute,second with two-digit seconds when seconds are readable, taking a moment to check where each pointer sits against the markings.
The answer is 3,15
